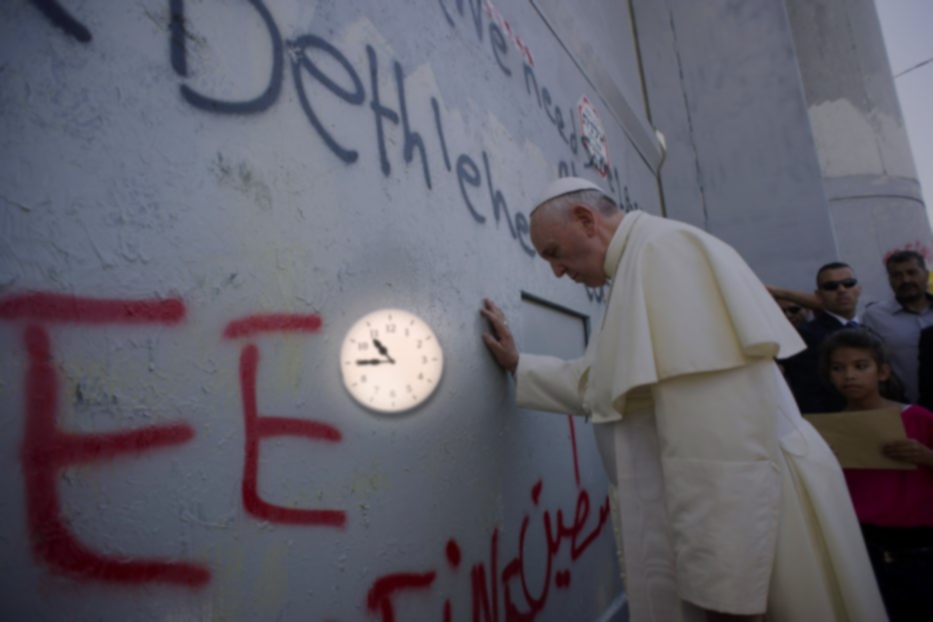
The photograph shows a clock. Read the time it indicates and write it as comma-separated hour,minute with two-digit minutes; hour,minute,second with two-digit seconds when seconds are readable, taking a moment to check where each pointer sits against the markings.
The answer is 10,45
